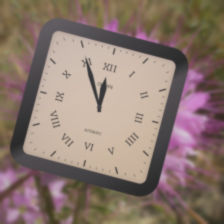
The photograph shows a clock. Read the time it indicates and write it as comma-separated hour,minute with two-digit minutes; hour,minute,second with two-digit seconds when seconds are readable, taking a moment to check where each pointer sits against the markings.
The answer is 11,55
